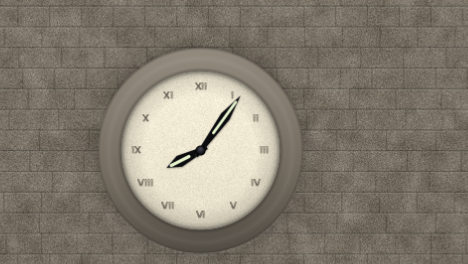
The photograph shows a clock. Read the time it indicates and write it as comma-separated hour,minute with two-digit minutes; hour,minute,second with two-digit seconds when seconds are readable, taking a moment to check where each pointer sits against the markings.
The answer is 8,06
